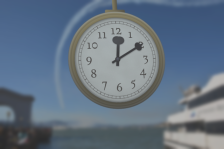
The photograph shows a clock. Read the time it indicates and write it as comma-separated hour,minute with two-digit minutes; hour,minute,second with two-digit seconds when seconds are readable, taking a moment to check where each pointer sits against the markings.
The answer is 12,10
